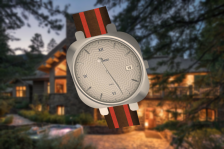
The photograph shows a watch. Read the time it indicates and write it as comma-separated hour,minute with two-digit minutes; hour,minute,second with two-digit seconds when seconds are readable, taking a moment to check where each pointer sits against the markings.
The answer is 11,27
